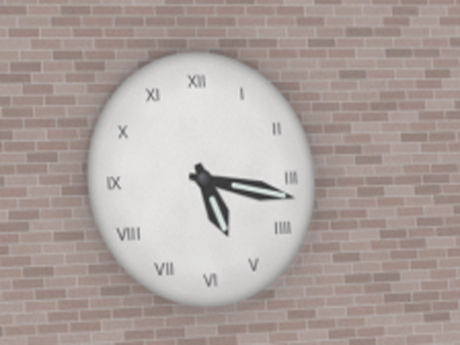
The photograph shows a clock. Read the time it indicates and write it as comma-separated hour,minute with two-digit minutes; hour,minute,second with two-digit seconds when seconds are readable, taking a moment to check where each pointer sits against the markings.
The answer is 5,17
